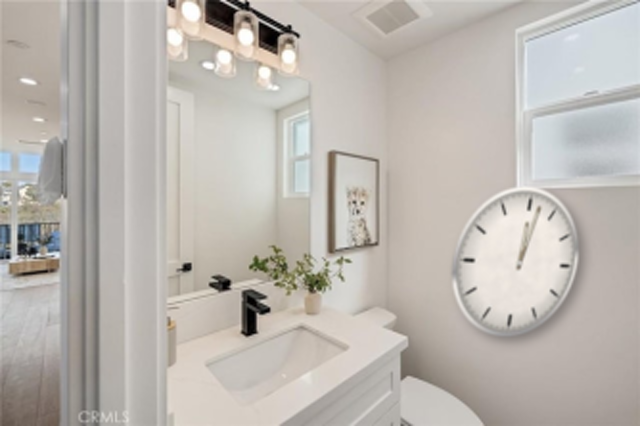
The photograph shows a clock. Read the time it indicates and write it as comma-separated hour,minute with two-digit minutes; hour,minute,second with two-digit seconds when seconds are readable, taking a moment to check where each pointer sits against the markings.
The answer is 12,02
